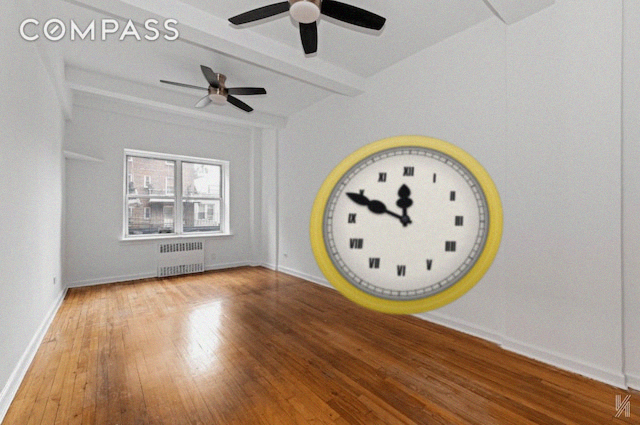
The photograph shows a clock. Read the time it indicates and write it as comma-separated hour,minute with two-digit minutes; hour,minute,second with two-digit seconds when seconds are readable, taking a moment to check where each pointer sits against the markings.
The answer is 11,49
